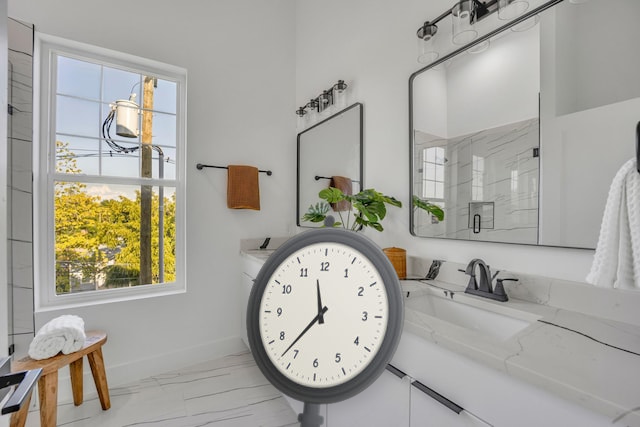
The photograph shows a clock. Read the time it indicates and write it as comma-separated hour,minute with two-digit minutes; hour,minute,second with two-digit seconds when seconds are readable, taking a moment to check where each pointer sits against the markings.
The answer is 11,37
